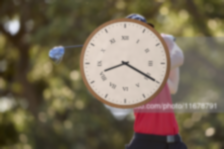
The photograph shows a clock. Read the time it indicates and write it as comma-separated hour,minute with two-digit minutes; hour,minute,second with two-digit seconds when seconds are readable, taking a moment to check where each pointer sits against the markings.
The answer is 8,20
